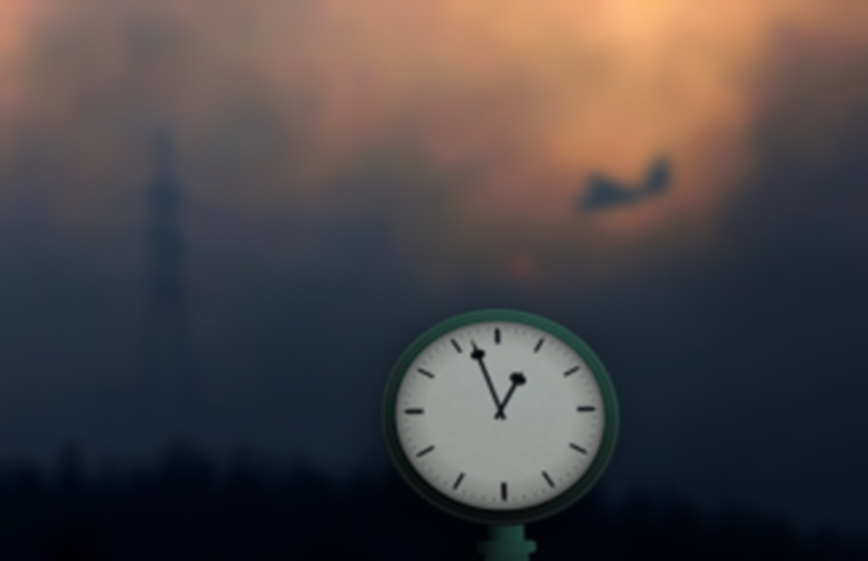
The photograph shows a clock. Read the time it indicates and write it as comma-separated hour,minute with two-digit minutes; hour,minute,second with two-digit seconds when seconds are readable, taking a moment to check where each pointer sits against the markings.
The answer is 12,57
